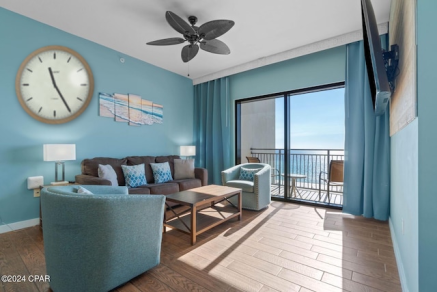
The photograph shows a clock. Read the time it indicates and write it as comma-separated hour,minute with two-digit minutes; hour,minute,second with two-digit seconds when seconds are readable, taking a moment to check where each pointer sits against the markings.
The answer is 11,25
